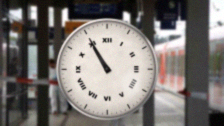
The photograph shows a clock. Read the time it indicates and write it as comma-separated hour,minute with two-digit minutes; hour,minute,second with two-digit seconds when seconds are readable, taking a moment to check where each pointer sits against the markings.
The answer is 10,55
